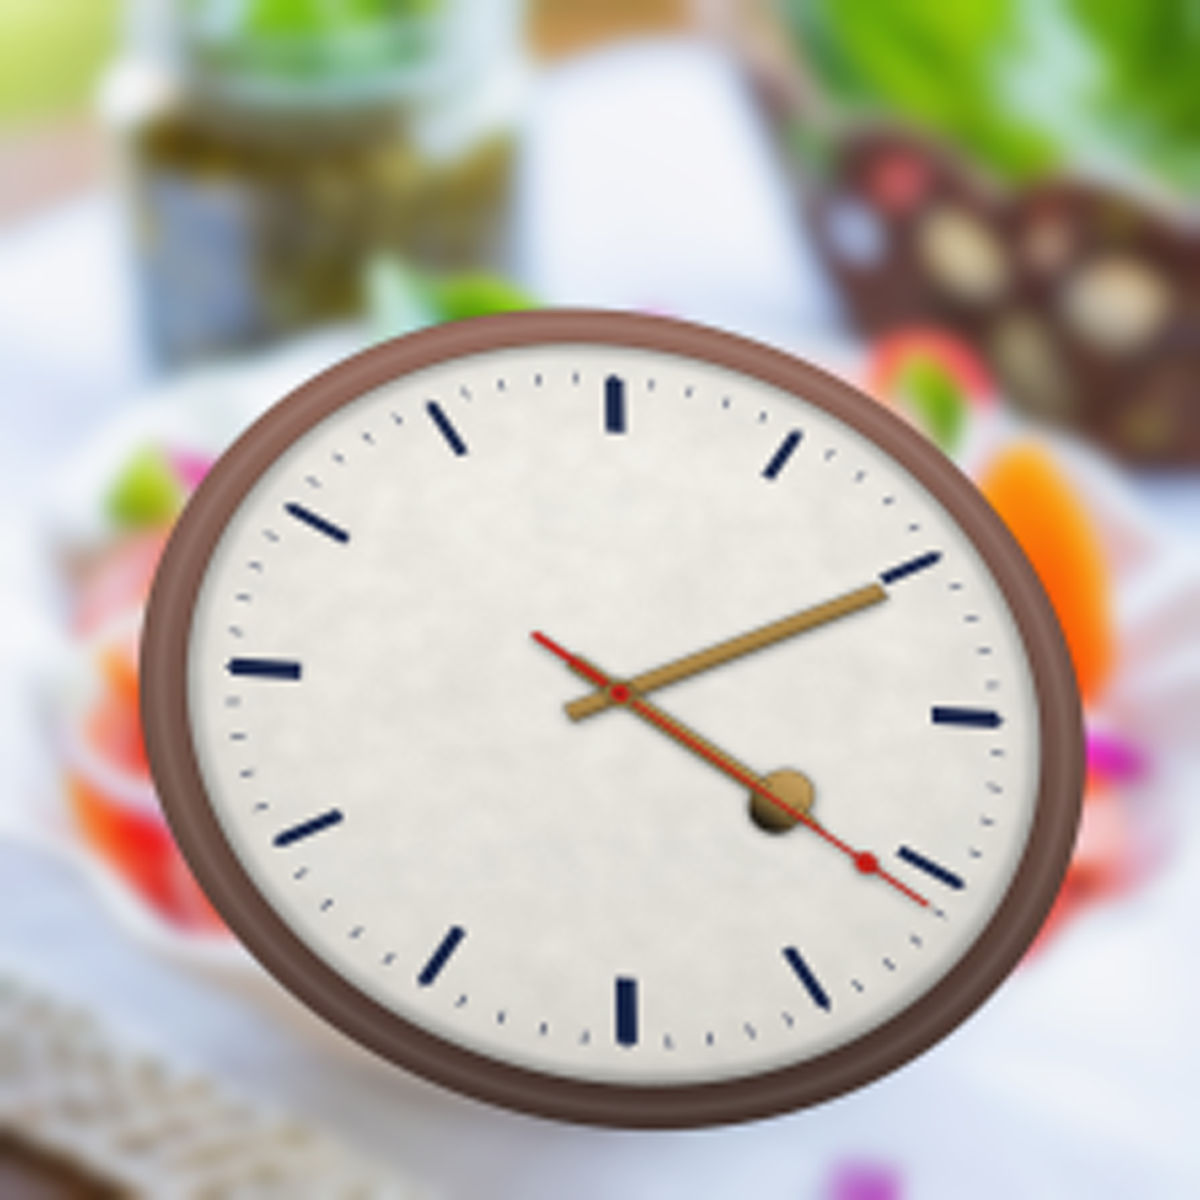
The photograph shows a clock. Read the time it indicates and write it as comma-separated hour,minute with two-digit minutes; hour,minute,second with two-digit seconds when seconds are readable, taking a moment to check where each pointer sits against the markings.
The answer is 4,10,21
